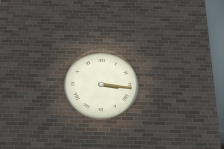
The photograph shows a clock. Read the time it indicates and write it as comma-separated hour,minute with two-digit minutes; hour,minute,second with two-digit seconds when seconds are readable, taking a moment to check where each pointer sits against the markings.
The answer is 3,16
